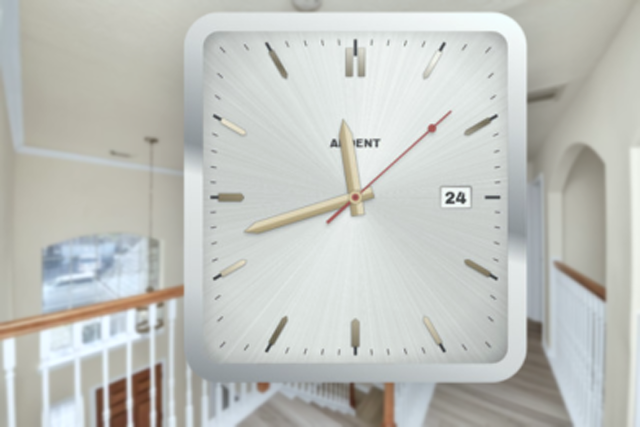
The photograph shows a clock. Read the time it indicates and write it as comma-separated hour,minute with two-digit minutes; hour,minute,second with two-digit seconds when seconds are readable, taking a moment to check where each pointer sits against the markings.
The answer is 11,42,08
